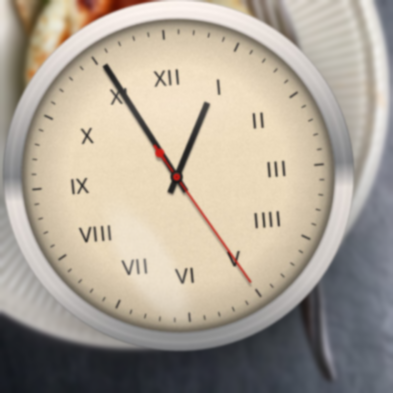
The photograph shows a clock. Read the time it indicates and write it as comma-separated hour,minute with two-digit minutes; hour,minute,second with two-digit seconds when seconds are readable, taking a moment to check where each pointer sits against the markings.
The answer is 12,55,25
